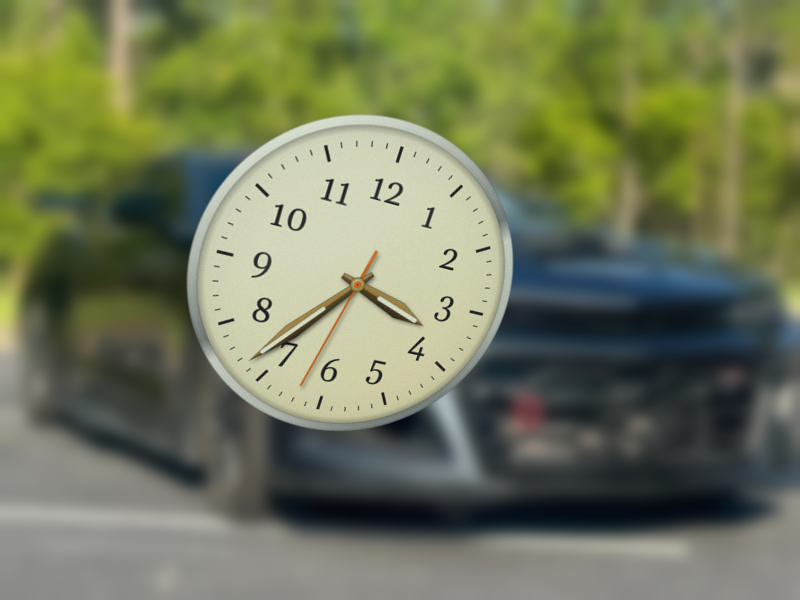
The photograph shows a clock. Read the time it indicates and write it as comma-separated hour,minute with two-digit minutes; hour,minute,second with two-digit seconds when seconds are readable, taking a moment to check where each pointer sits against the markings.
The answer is 3,36,32
